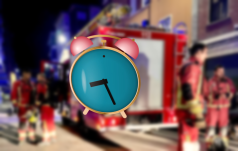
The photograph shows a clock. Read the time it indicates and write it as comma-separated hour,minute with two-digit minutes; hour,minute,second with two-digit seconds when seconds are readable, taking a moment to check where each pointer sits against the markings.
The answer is 8,26
